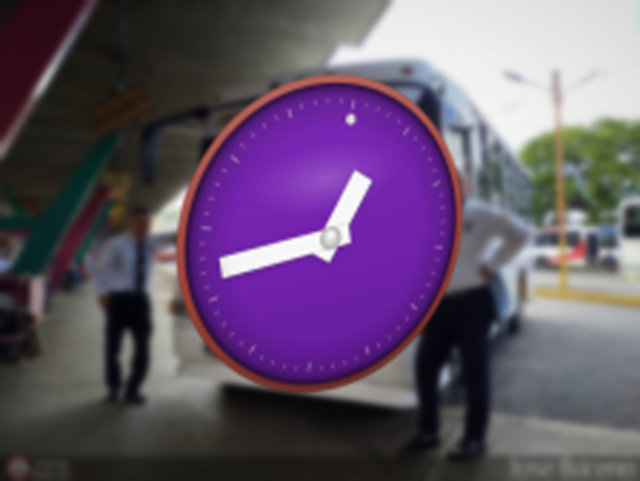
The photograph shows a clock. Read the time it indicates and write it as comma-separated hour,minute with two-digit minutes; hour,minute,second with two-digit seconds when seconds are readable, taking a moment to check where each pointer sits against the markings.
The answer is 12,42
